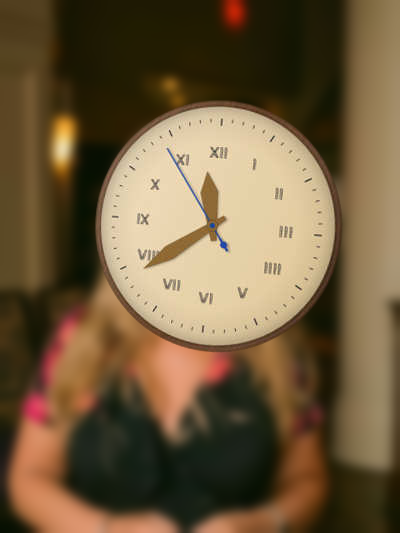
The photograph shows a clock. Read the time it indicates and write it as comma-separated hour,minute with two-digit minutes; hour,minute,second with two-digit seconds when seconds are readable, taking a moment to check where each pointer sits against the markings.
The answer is 11,38,54
